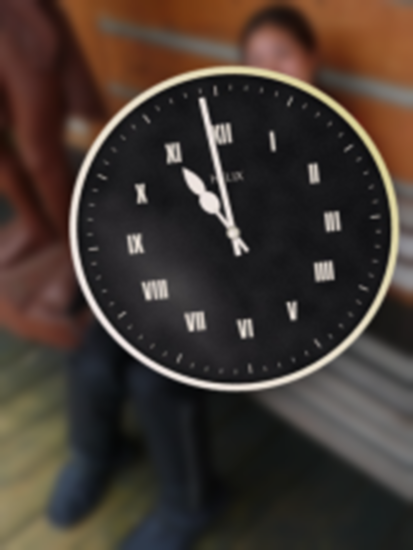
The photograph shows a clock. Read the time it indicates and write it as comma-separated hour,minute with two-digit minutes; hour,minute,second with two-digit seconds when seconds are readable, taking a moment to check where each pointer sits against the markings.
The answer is 10,59
